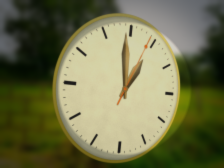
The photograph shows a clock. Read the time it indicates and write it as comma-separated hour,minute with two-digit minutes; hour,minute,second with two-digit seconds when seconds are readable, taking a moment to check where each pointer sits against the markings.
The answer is 12,59,04
